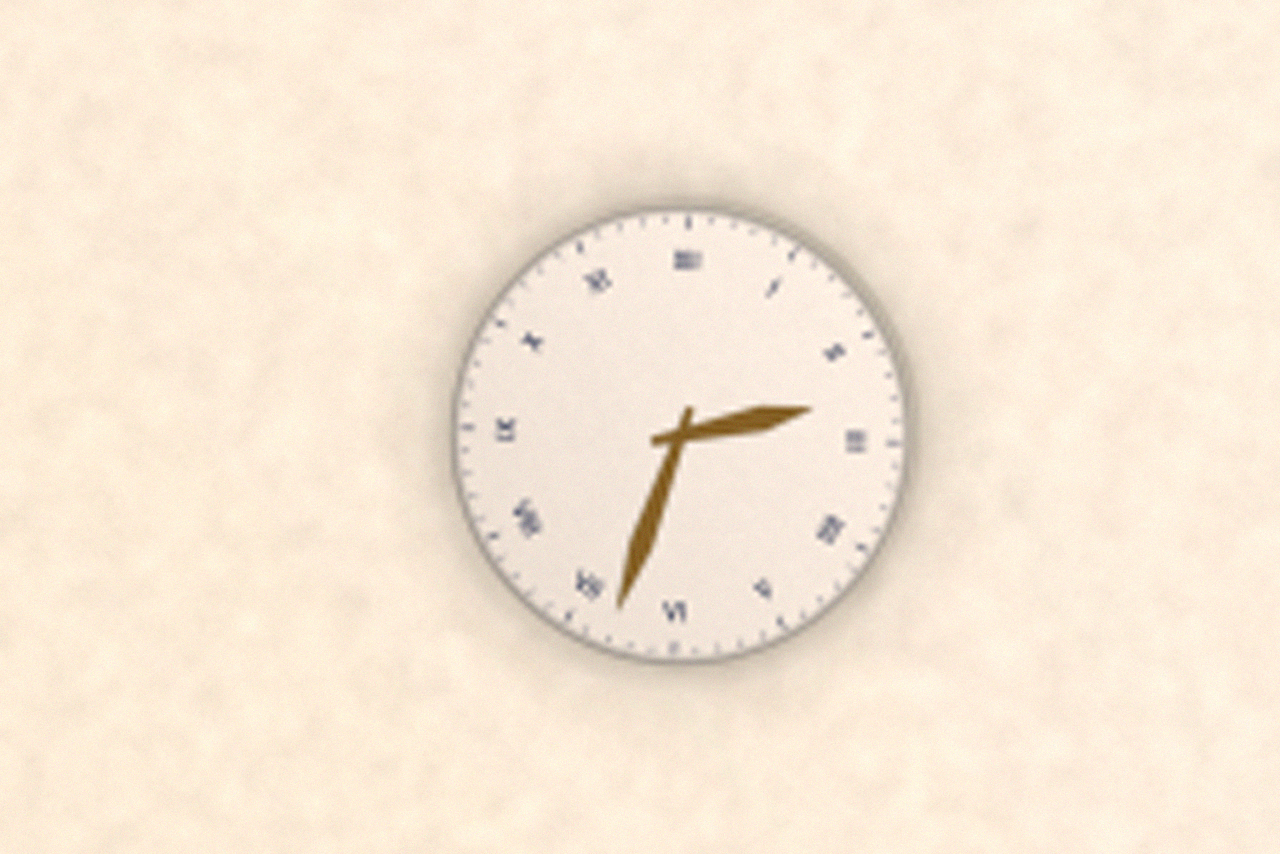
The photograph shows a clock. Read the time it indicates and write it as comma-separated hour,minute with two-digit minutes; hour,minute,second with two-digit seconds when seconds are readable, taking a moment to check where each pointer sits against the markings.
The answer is 2,33
